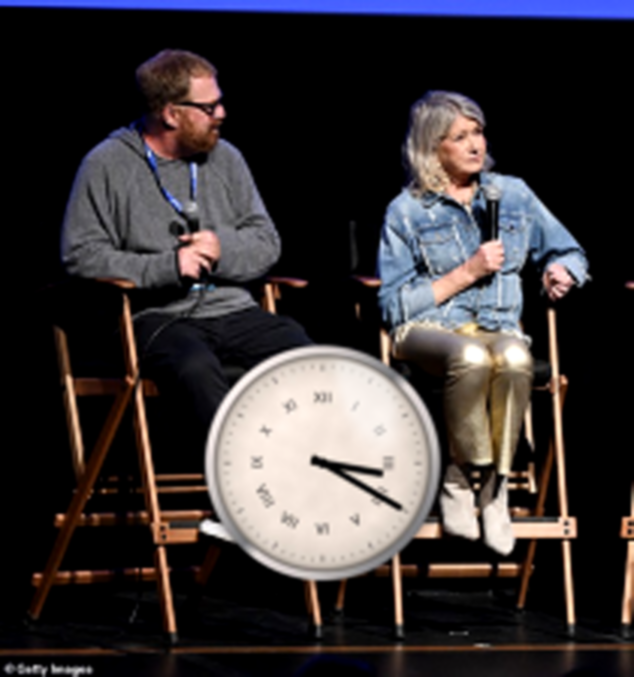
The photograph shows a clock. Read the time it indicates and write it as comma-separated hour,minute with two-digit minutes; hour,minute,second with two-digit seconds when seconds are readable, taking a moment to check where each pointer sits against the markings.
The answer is 3,20
